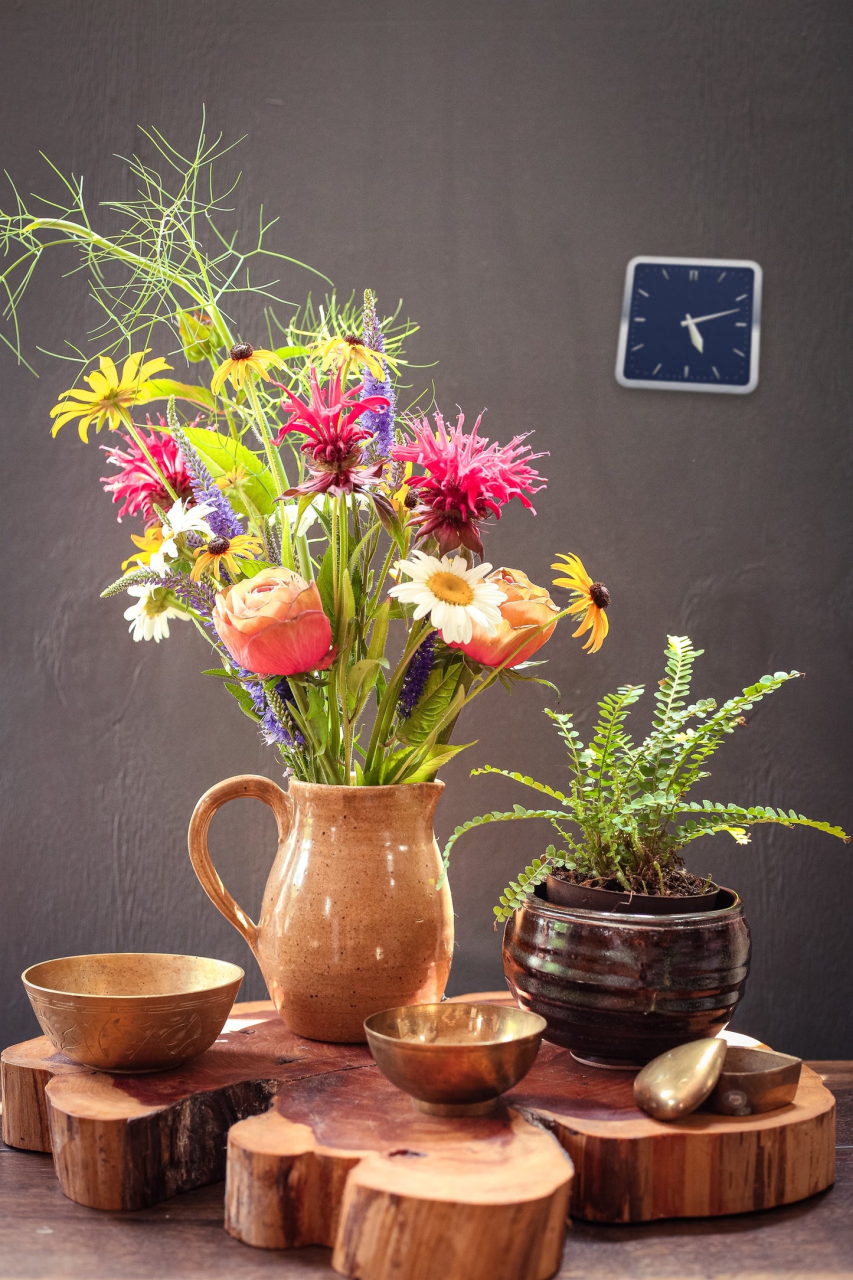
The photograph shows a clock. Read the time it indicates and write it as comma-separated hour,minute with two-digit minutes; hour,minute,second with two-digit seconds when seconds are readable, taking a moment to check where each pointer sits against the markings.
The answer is 5,12
